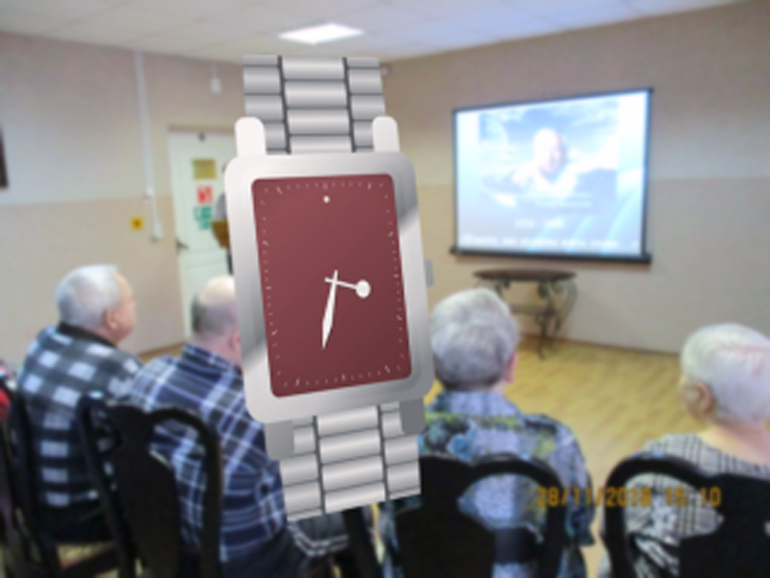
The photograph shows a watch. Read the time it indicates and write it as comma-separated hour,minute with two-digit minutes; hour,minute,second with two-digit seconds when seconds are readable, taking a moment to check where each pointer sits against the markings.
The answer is 3,33
